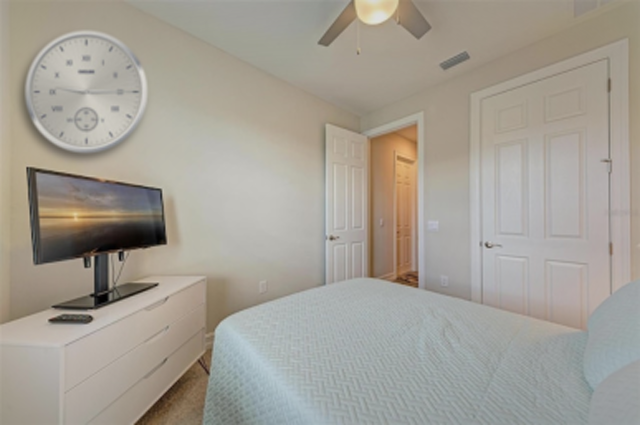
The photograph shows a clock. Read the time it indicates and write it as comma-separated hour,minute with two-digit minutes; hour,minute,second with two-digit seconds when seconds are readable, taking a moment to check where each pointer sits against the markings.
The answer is 9,15
